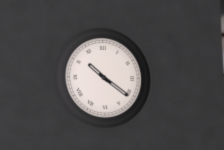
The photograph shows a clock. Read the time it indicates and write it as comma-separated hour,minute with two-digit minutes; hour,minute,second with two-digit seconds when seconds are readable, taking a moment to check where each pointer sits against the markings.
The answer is 10,21
